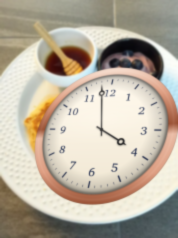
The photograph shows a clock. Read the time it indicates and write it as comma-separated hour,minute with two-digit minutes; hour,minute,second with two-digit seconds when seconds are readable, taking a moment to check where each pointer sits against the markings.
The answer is 3,58
